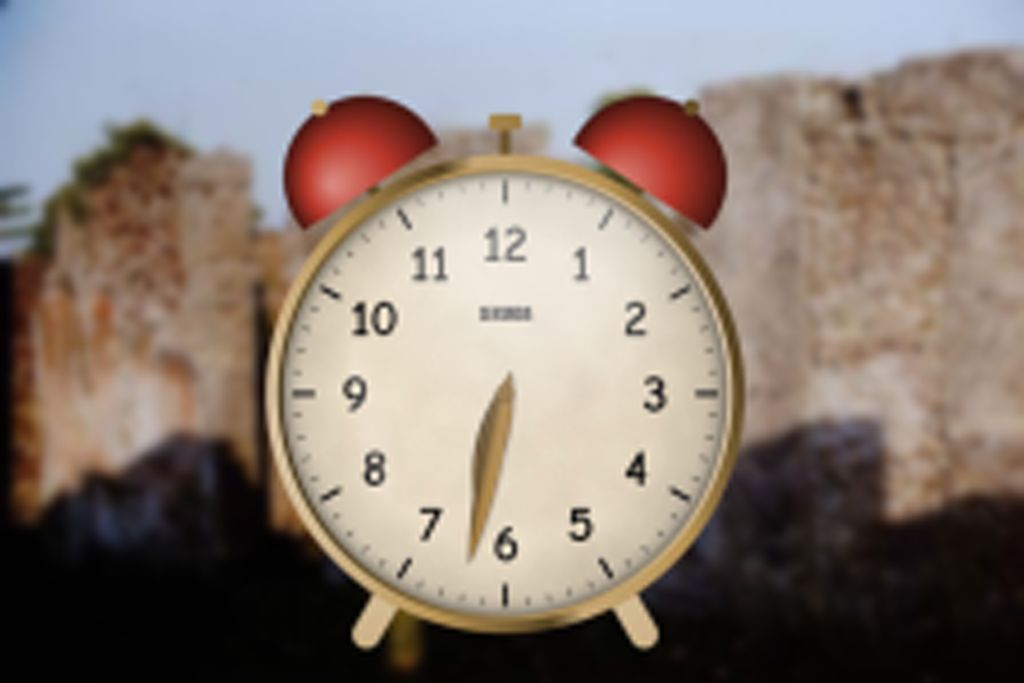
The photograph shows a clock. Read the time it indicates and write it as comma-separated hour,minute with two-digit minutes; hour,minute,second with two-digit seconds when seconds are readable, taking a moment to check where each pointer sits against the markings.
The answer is 6,32
